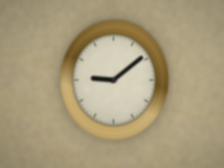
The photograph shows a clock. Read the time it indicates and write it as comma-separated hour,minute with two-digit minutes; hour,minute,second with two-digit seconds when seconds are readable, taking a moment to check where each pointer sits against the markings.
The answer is 9,09
